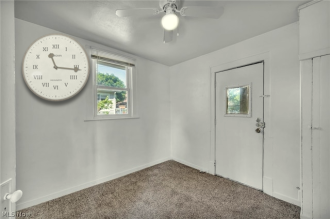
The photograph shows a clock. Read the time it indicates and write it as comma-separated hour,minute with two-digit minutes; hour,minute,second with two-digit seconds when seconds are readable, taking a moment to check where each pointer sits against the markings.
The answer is 11,16
